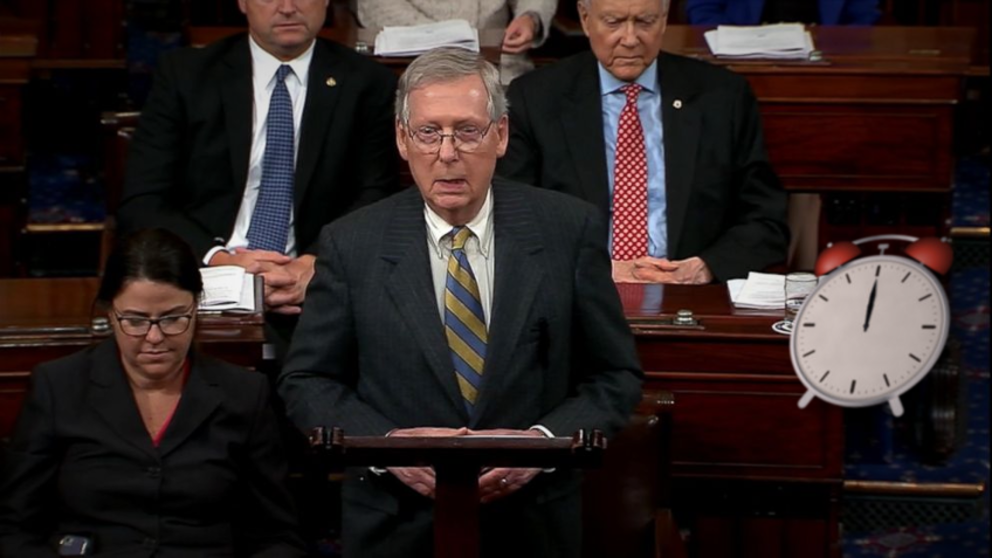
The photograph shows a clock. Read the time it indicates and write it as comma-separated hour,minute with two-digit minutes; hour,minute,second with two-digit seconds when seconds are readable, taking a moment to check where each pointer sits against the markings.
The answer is 12,00
